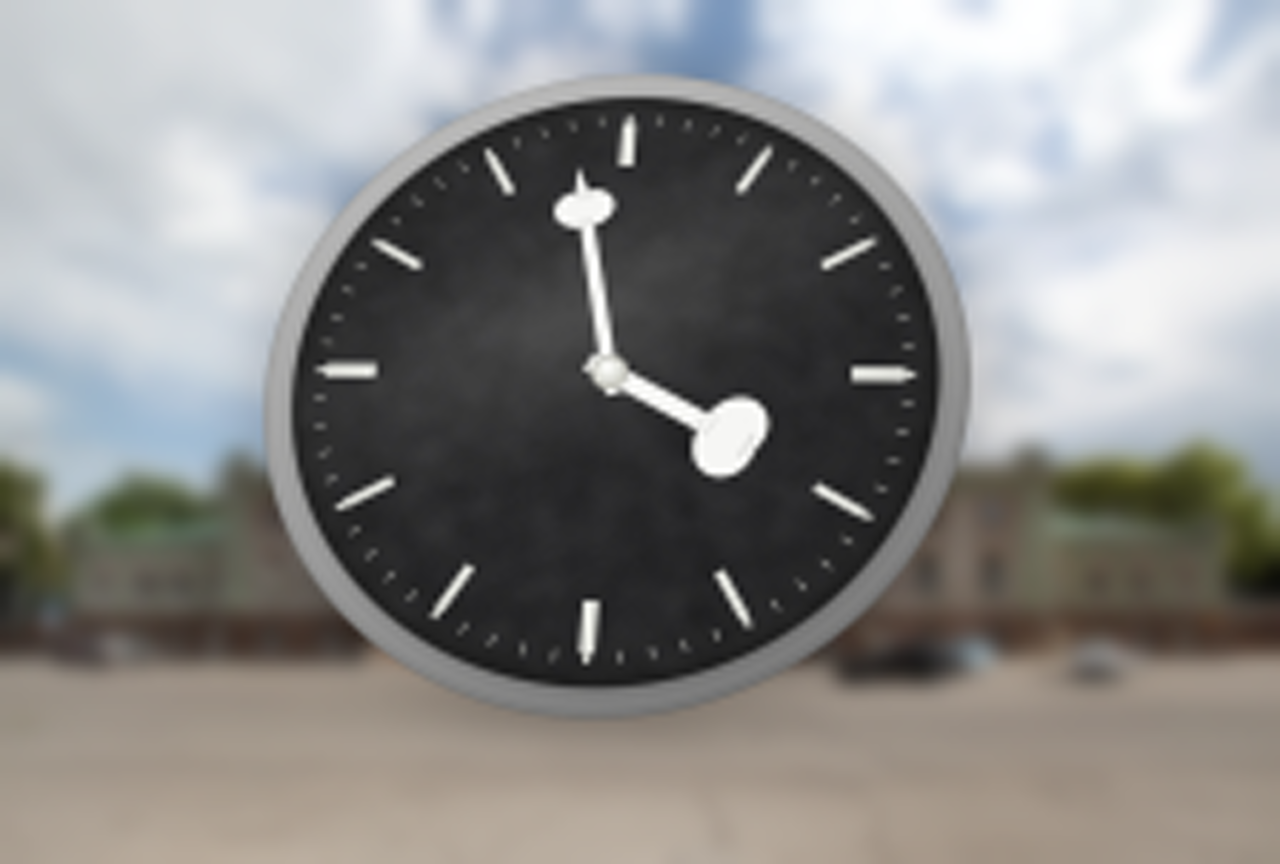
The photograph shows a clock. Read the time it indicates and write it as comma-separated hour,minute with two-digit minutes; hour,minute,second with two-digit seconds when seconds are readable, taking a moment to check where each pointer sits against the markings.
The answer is 3,58
